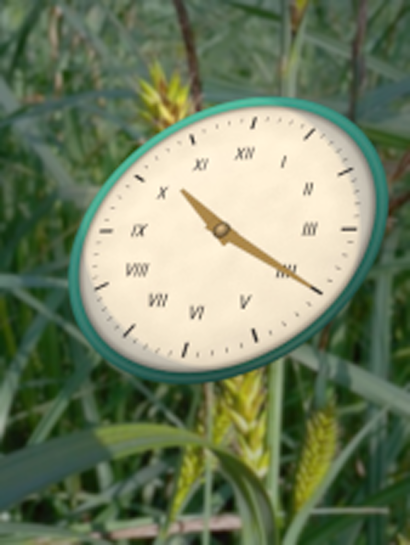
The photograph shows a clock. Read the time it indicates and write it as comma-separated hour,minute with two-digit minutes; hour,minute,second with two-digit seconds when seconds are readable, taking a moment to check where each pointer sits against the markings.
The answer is 10,20
